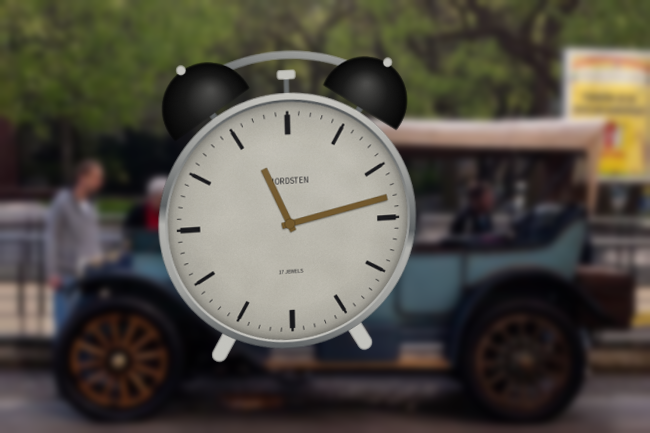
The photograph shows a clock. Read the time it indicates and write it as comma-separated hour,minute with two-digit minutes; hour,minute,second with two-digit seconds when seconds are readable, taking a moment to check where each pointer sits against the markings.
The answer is 11,13
